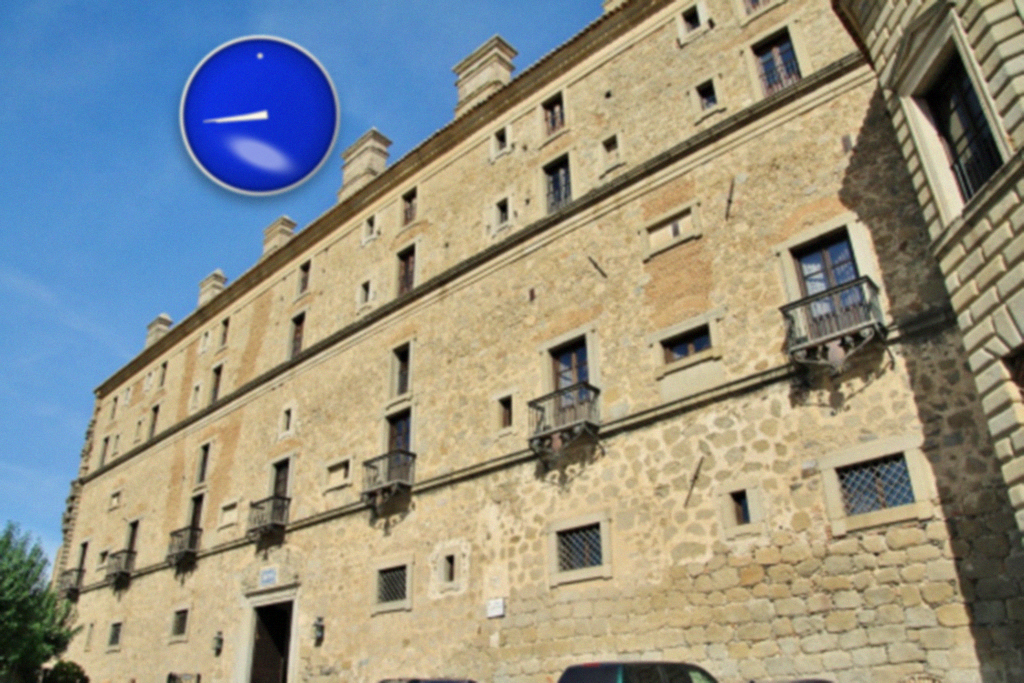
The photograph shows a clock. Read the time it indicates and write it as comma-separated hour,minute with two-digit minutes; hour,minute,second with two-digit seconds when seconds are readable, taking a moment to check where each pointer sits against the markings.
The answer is 8,44
